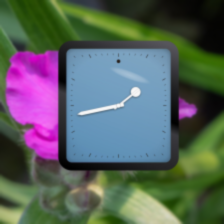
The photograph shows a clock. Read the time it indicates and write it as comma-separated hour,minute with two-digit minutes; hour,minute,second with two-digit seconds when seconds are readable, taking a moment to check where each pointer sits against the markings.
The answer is 1,43
